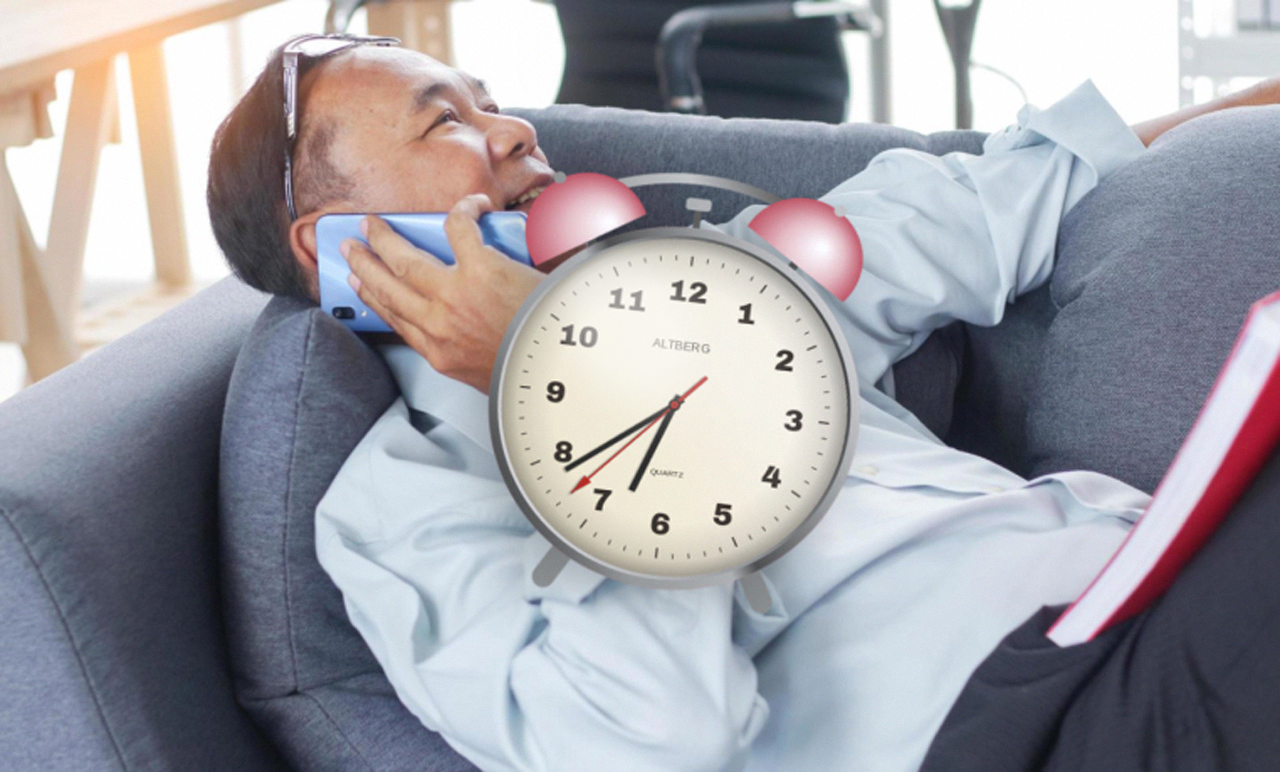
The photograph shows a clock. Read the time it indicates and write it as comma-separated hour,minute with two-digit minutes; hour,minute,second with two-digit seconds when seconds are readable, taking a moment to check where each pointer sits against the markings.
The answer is 6,38,37
